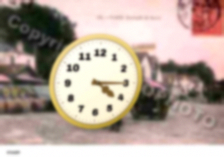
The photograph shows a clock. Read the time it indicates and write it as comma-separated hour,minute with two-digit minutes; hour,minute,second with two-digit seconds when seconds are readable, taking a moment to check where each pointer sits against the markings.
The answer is 4,15
